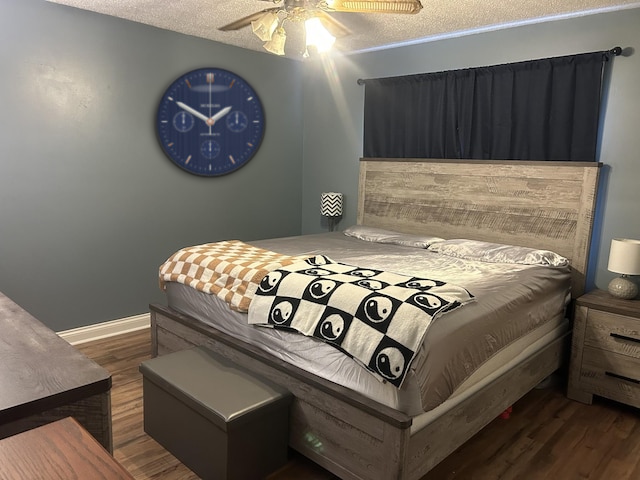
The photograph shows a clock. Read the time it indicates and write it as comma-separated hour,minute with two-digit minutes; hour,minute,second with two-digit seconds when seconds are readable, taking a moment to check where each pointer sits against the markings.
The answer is 1,50
